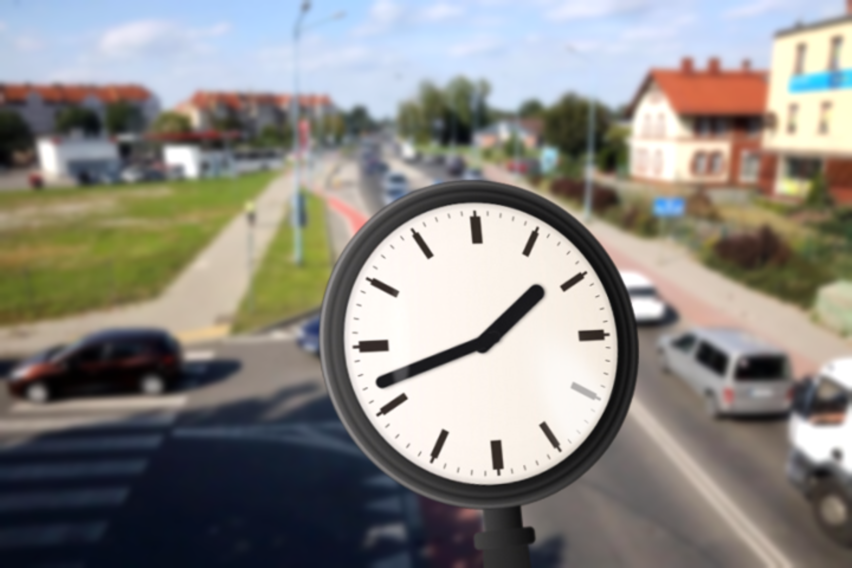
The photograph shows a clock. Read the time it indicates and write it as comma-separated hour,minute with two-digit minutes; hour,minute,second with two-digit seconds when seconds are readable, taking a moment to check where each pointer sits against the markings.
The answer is 1,42
